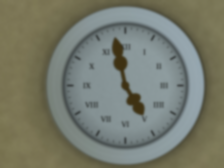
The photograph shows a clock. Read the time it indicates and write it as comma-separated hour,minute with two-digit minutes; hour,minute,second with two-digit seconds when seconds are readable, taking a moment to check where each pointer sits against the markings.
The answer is 4,58
